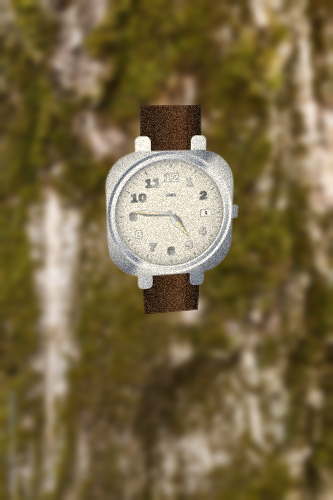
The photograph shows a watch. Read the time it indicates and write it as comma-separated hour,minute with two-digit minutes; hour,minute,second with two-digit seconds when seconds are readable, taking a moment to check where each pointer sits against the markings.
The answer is 4,46
